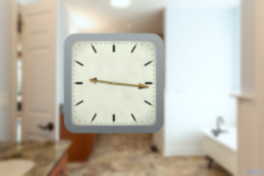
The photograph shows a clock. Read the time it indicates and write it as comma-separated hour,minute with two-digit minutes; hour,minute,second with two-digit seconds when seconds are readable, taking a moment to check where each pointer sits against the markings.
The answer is 9,16
